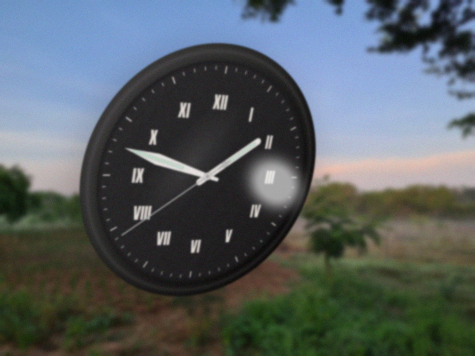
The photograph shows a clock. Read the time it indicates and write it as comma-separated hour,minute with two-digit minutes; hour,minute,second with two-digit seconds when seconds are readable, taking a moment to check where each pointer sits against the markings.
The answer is 1,47,39
